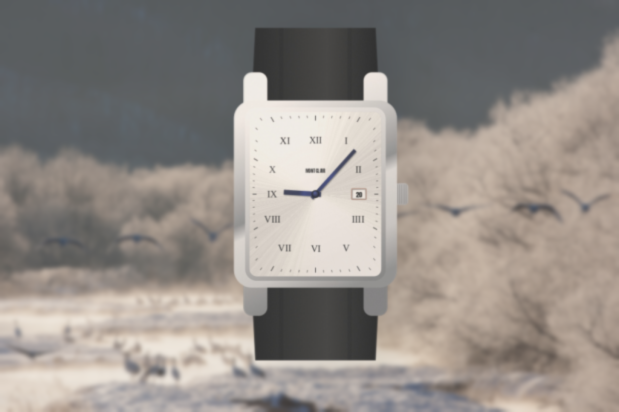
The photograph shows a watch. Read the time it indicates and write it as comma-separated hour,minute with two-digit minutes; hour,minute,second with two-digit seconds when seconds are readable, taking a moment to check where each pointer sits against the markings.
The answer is 9,07
